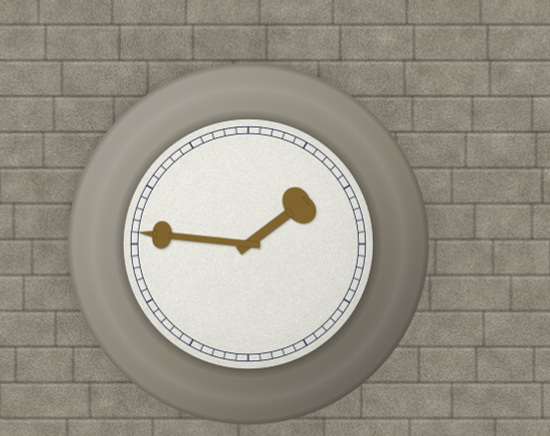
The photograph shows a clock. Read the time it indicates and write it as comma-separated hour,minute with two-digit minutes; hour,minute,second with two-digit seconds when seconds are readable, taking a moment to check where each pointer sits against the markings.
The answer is 1,46
